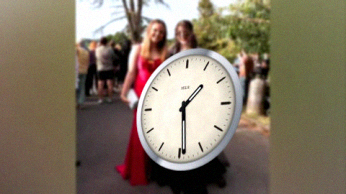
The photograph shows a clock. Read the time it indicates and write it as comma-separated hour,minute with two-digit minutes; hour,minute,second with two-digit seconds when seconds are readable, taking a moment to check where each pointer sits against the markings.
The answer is 1,29
